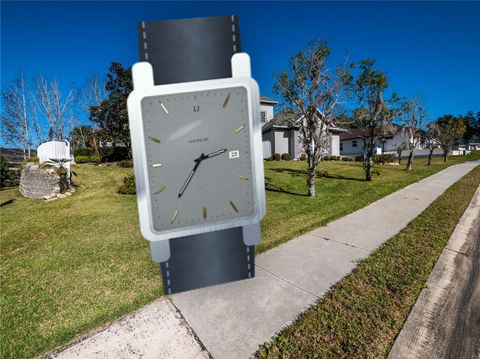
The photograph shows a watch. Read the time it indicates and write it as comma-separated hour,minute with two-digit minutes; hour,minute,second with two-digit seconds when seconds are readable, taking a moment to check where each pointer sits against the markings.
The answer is 2,36
